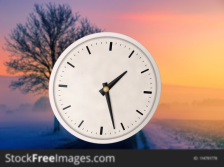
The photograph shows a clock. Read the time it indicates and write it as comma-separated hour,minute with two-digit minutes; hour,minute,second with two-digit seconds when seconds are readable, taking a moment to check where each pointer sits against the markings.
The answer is 1,27
